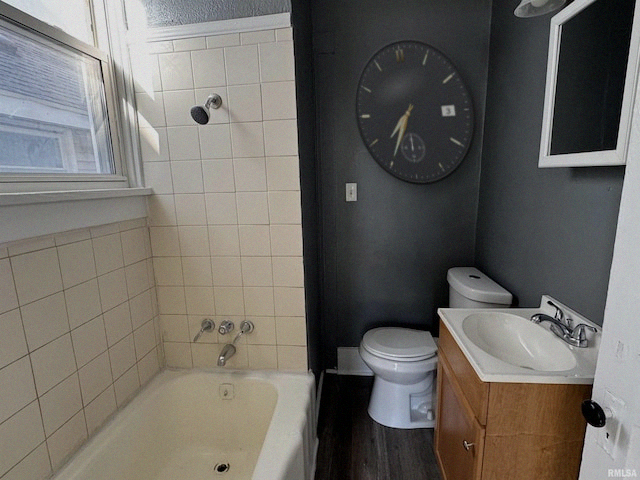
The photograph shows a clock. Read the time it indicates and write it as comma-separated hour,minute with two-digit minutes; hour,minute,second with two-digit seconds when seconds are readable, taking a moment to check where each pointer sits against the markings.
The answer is 7,35
